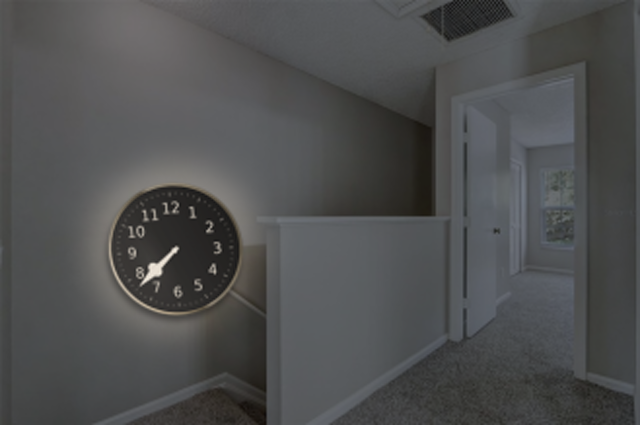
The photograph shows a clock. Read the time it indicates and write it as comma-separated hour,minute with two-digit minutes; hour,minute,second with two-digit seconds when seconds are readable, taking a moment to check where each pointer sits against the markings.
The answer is 7,38
